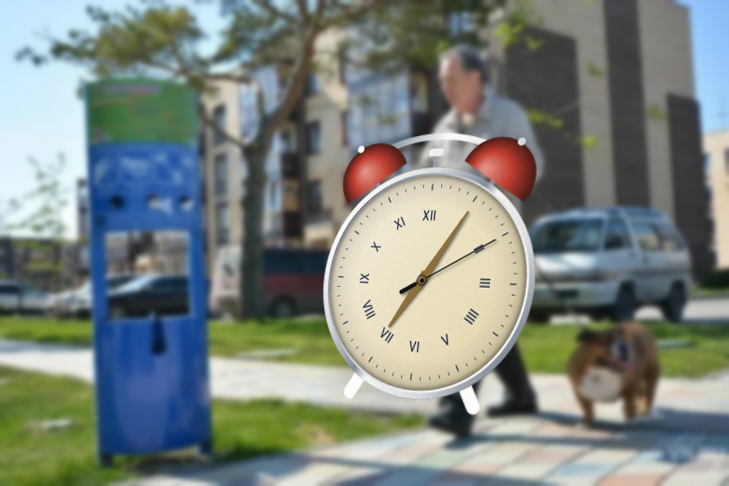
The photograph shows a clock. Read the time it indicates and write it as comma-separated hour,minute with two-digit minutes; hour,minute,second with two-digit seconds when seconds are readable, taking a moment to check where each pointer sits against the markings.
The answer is 7,05,10
